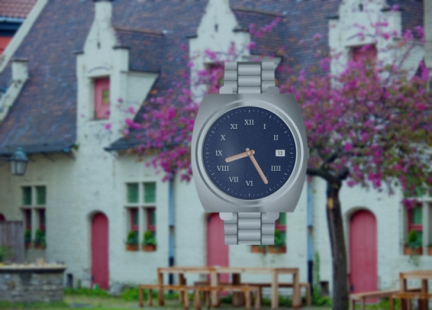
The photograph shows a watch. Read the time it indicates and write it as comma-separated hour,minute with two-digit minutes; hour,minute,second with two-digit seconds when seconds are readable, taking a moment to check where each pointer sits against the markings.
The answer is 8,25
